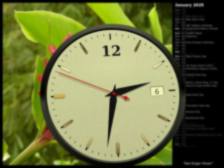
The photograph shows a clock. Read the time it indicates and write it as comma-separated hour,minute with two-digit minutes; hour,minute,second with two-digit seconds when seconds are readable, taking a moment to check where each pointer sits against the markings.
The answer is 2,31,49
